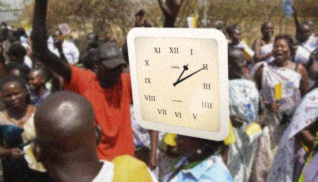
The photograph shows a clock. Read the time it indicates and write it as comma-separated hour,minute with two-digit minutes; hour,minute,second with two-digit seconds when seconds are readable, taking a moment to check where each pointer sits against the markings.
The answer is 1,10
